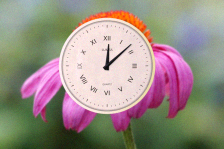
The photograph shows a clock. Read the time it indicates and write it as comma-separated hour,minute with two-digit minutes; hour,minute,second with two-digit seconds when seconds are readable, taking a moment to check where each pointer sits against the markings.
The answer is 12,08
